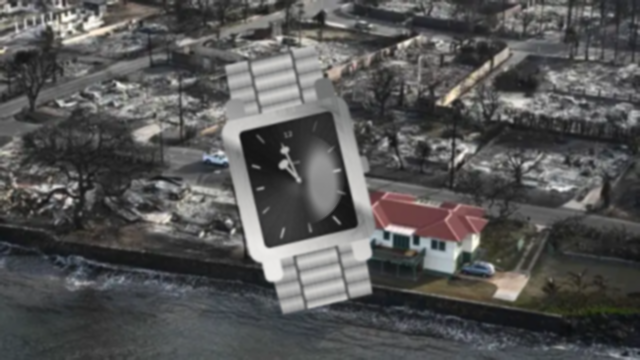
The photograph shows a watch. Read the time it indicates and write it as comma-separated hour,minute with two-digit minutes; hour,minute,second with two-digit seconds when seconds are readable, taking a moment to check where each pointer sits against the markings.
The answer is 10,58
